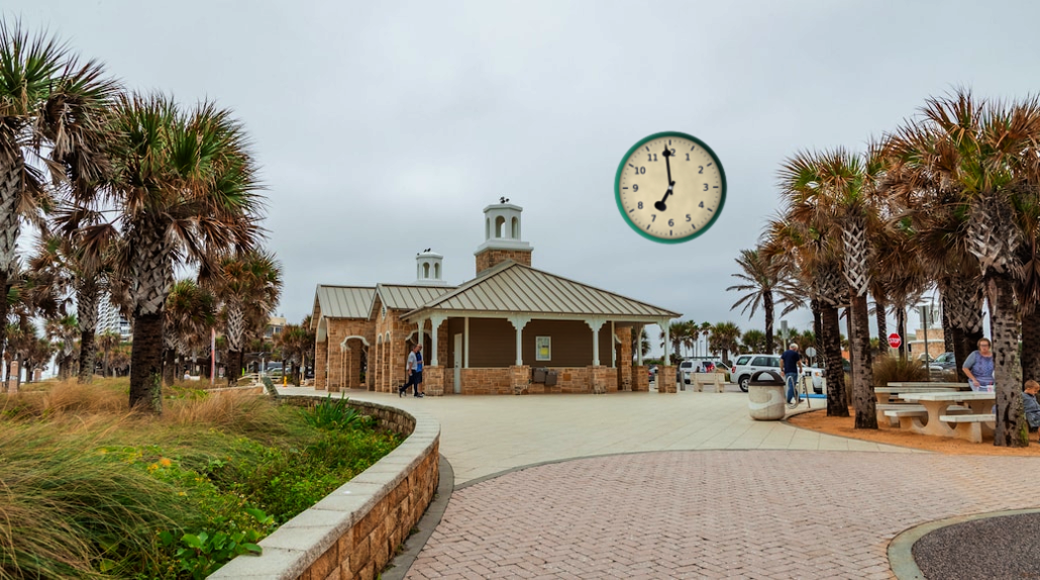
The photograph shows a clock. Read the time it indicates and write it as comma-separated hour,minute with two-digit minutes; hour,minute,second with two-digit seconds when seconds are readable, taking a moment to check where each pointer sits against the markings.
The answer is 6,59
